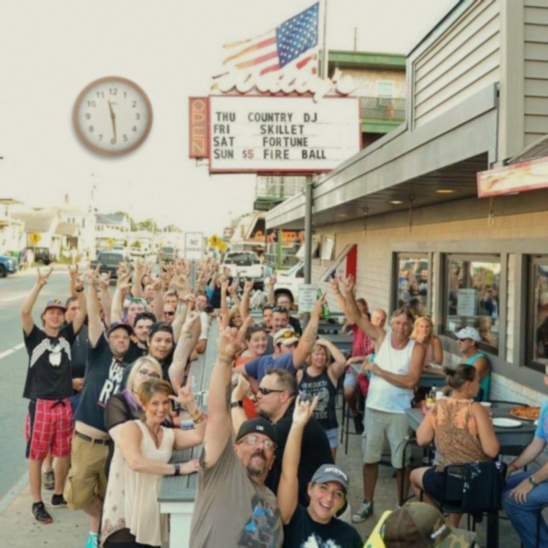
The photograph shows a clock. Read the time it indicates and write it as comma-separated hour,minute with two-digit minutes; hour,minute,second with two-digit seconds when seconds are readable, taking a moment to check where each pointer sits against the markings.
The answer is 11,29
